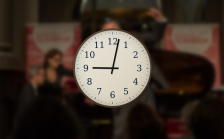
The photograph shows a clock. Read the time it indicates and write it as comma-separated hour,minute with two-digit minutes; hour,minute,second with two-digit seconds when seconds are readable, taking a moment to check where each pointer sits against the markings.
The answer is 9,02
